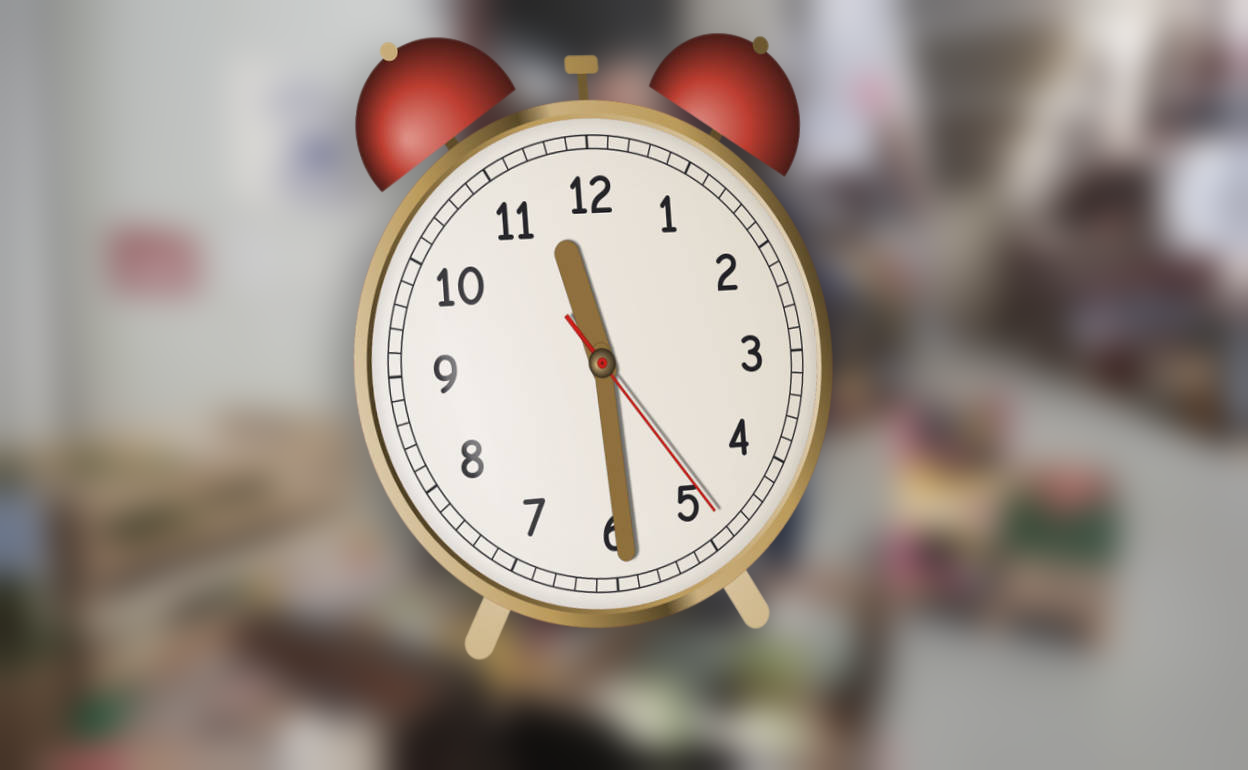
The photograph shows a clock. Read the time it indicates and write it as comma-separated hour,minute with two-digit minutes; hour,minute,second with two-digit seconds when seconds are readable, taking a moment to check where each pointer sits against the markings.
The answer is 11,29,24
